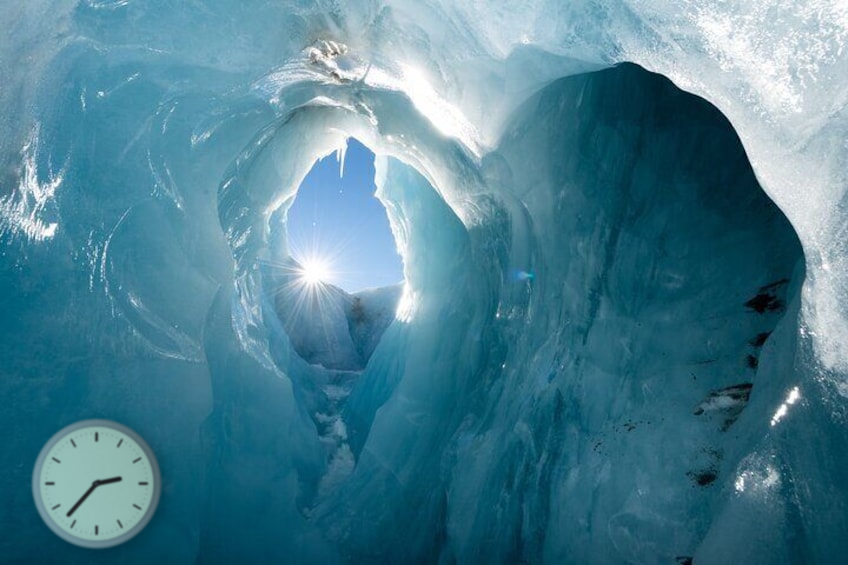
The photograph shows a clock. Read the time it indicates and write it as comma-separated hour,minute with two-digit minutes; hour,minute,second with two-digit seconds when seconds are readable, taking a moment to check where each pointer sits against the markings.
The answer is 2,37
